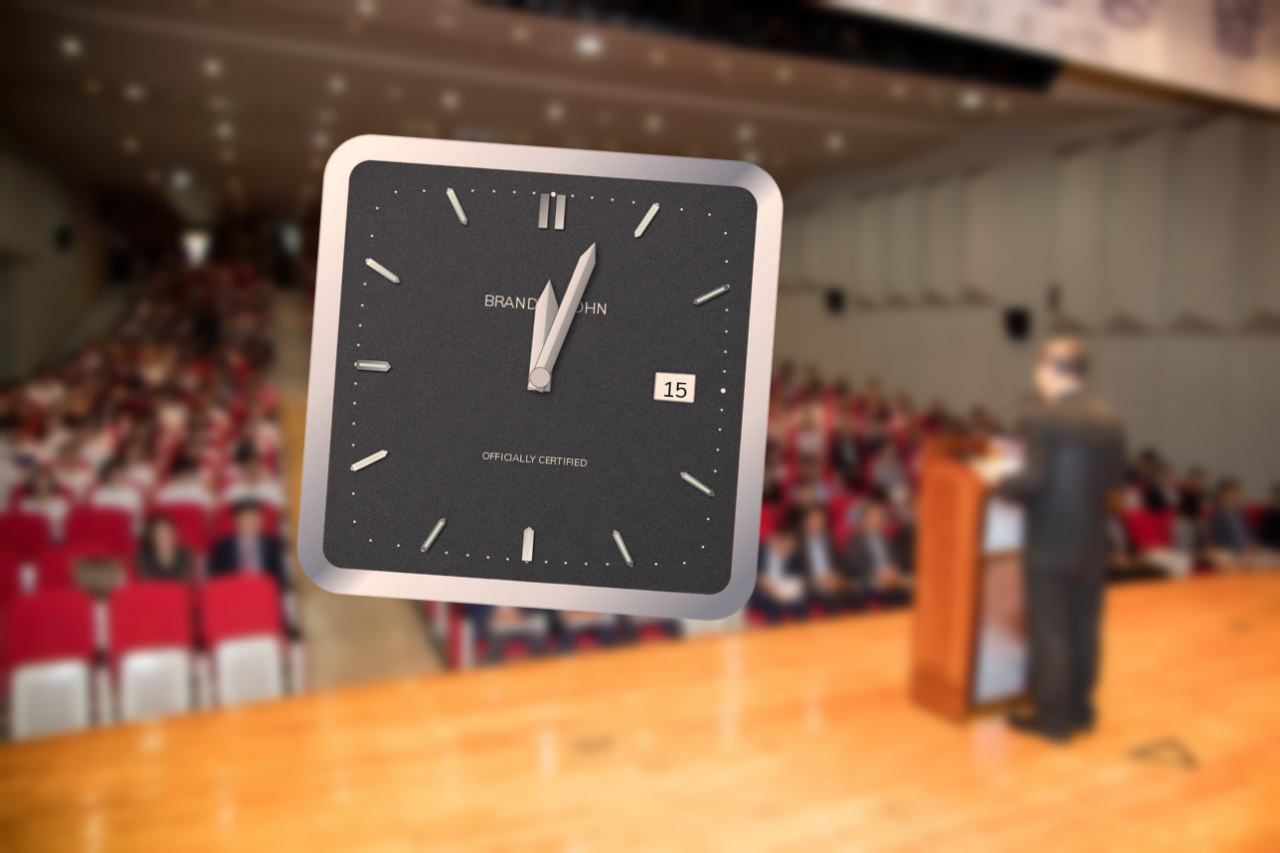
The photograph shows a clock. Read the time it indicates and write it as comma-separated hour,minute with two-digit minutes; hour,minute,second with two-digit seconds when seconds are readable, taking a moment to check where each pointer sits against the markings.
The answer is 12,03
